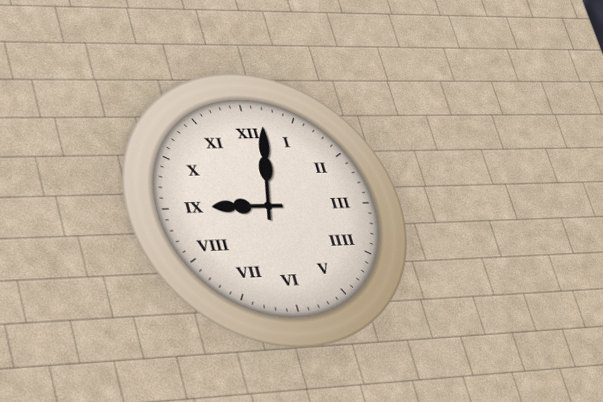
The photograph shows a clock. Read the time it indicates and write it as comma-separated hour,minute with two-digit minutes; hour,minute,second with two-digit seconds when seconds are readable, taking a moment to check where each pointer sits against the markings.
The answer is 9,02
